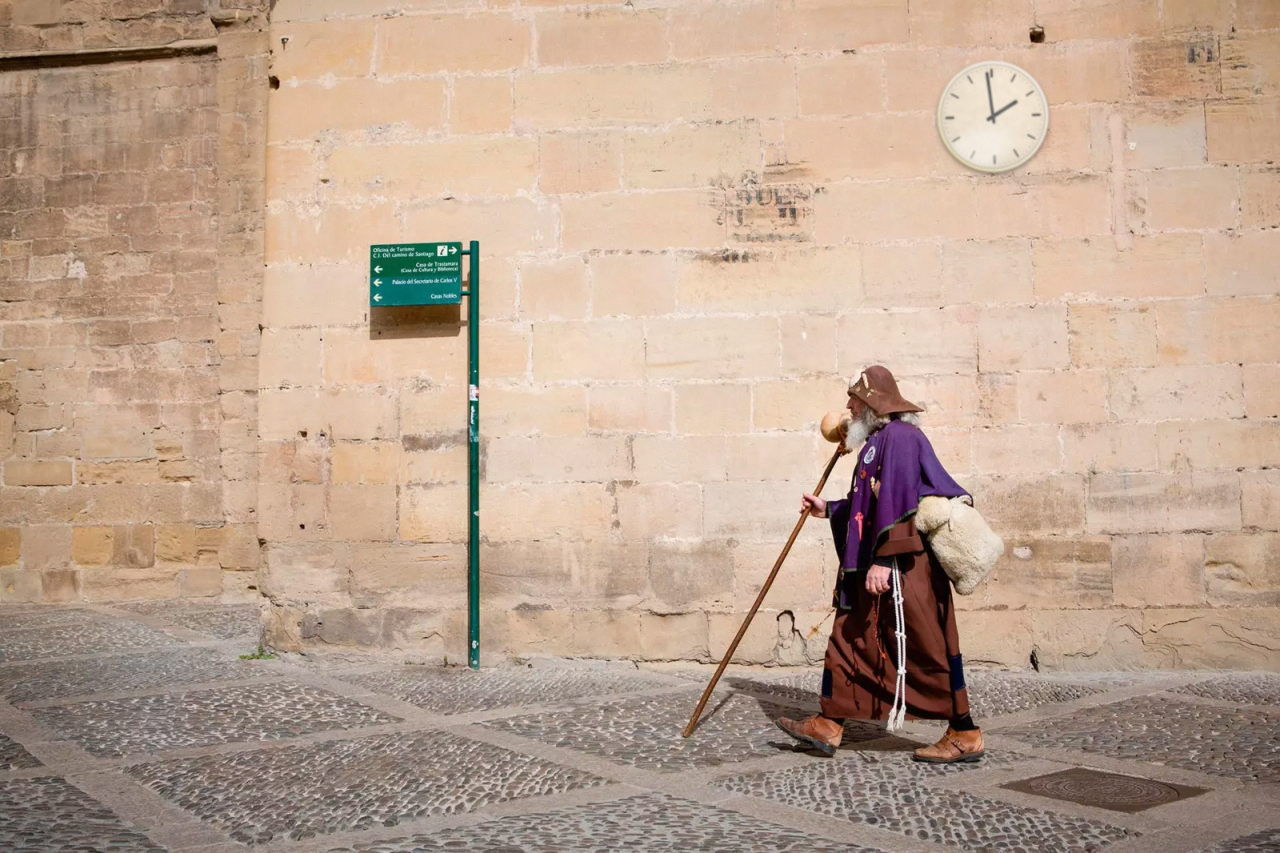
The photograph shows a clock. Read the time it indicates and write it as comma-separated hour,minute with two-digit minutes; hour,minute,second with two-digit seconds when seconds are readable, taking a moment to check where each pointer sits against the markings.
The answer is 1,59
